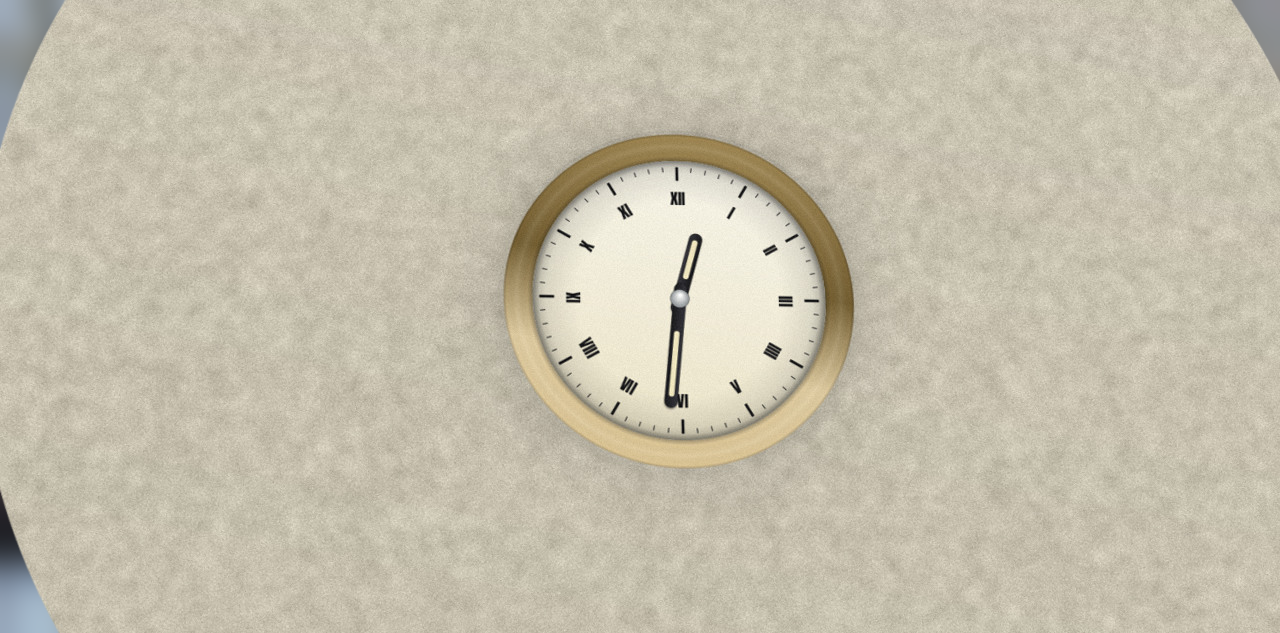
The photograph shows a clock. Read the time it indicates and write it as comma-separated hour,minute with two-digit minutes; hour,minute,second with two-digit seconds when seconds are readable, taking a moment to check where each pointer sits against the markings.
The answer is 12,31
